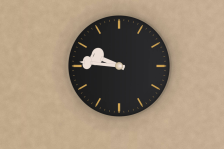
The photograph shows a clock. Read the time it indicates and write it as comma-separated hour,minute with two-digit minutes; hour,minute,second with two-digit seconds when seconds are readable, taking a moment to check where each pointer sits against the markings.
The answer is 9,46
